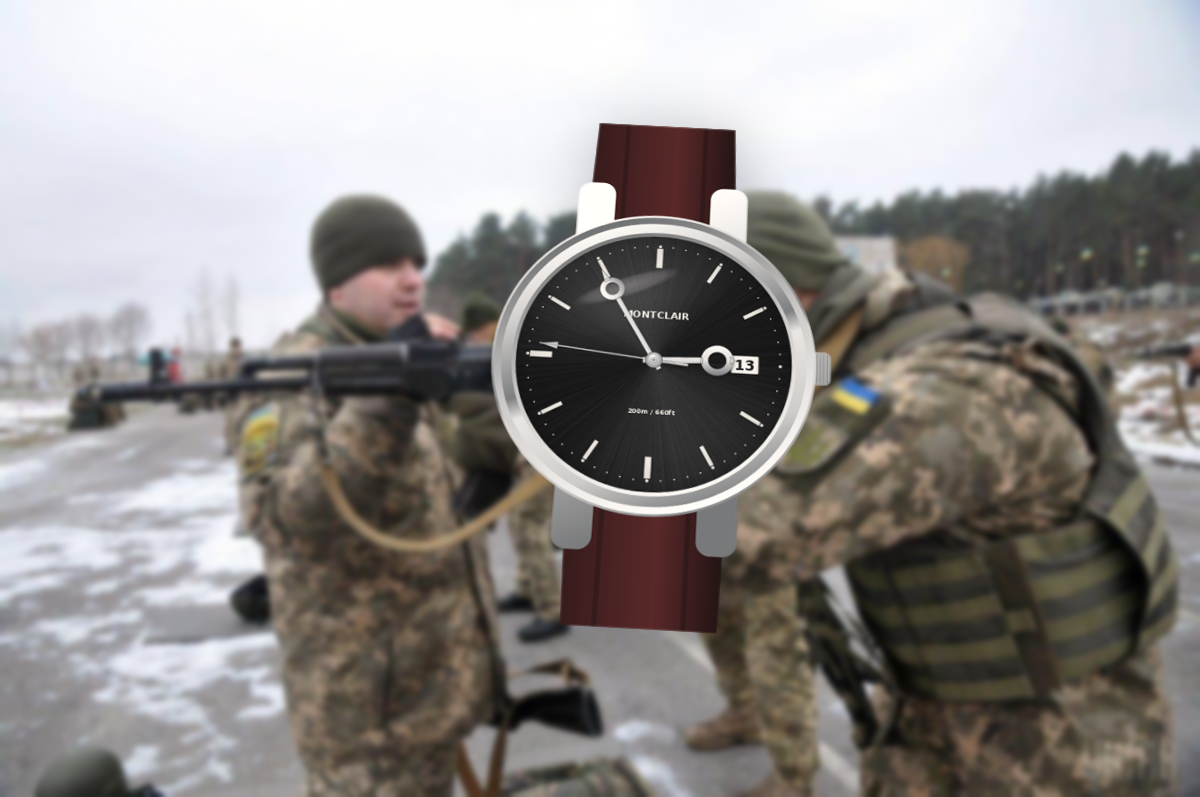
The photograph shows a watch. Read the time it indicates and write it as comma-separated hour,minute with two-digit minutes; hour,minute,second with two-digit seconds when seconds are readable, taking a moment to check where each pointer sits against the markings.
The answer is 2,54,46
